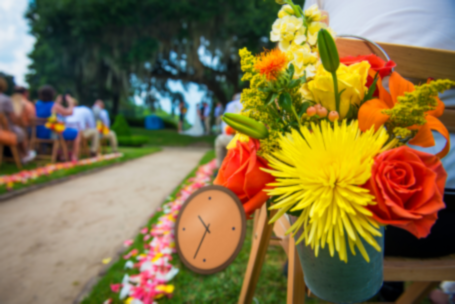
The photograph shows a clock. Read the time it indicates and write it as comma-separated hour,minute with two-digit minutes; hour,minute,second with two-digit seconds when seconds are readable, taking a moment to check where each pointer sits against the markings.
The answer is 10,34
